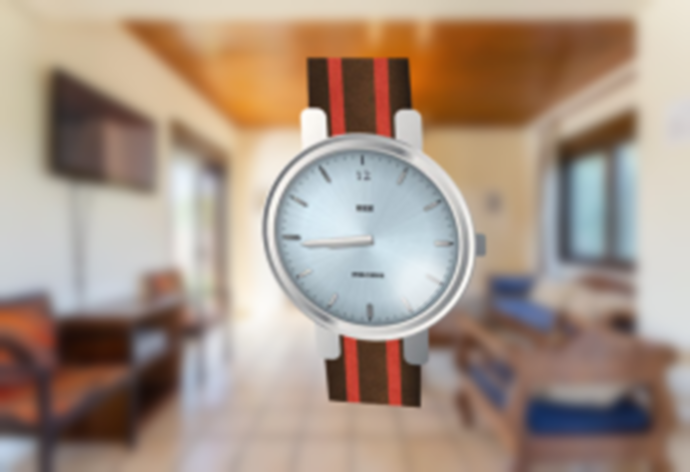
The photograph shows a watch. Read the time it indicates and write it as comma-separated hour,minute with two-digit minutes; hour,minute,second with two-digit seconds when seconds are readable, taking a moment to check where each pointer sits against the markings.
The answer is 8,44
